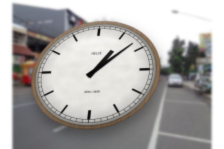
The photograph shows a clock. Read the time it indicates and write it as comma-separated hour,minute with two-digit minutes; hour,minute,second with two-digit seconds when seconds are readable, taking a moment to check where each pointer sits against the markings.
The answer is 1,08
